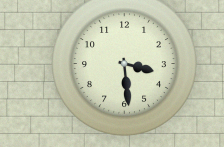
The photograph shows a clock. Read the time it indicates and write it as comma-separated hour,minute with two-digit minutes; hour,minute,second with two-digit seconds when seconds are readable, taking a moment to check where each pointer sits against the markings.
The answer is 3,29
